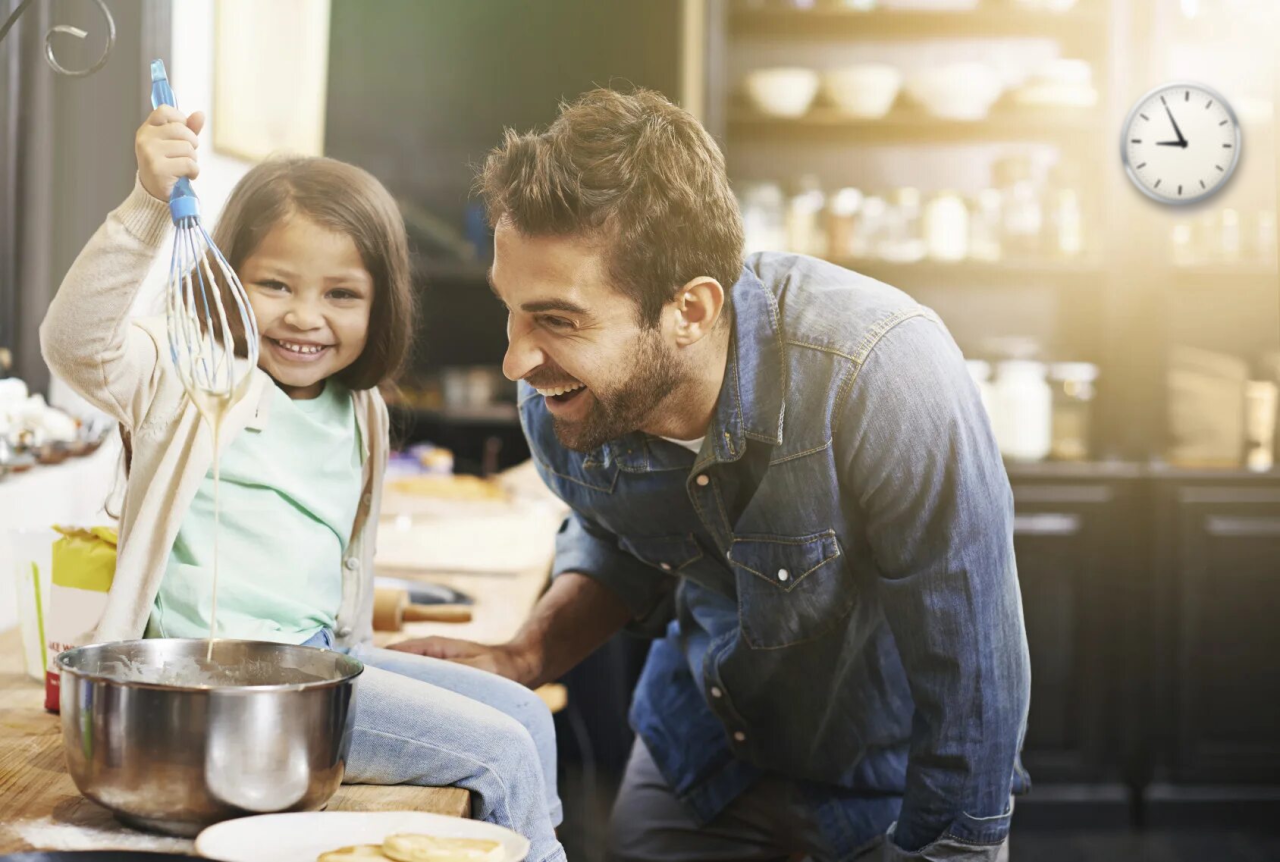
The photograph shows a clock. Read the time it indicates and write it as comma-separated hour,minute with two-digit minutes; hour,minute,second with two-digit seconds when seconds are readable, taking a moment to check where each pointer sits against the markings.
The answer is 8,55
